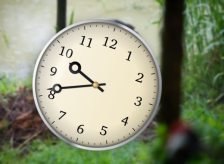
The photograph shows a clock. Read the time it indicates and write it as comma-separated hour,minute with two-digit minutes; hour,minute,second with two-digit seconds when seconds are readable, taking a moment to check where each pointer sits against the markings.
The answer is 9,41
